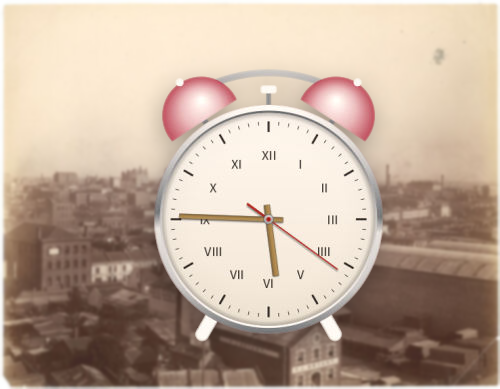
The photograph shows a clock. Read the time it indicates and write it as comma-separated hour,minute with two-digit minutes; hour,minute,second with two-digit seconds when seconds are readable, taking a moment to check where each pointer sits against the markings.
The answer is 5,45,21
